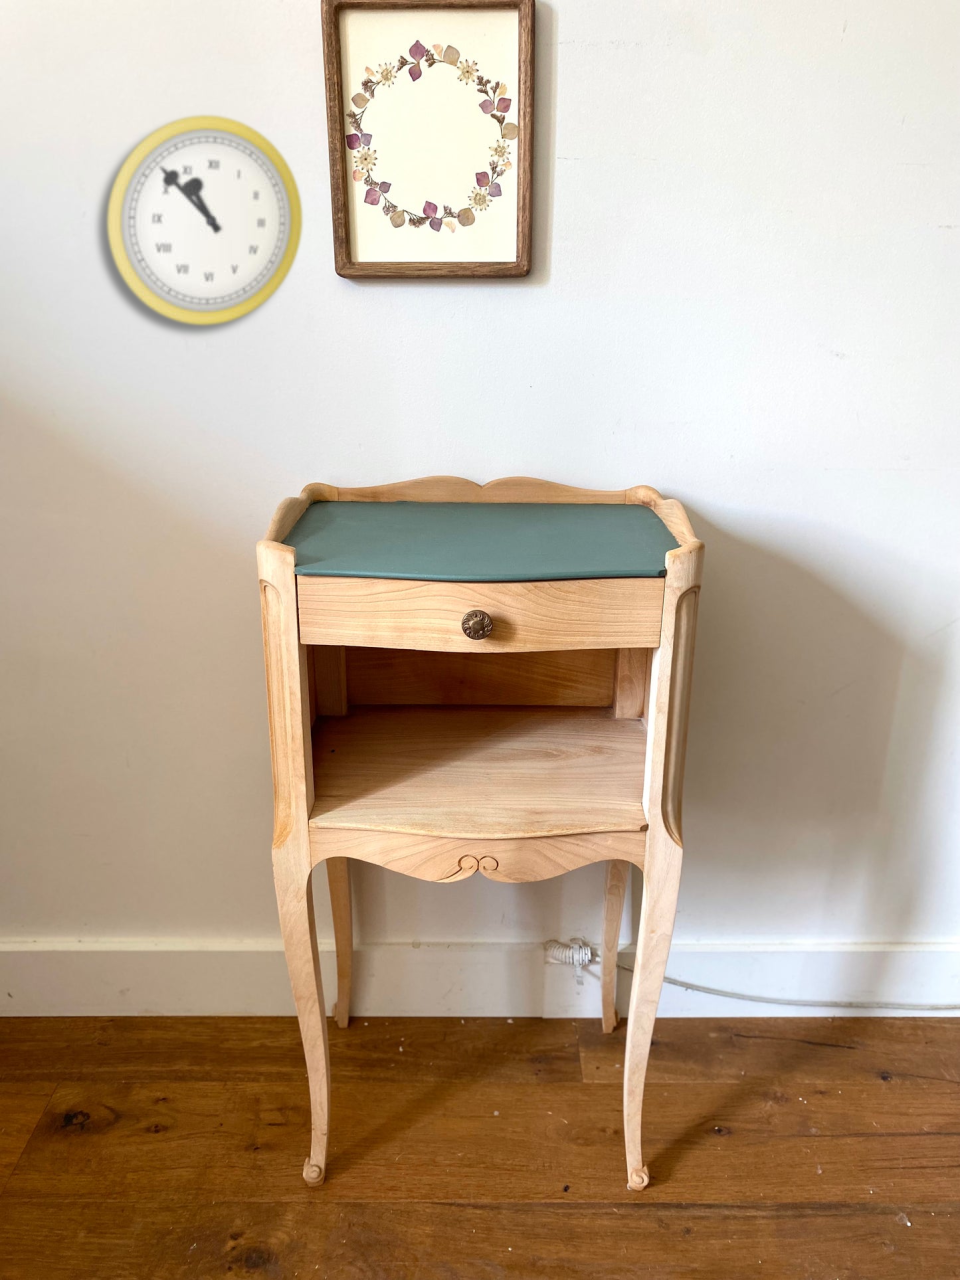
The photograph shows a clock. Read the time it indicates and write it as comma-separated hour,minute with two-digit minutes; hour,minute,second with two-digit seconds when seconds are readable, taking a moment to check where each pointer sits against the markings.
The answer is 10,52
